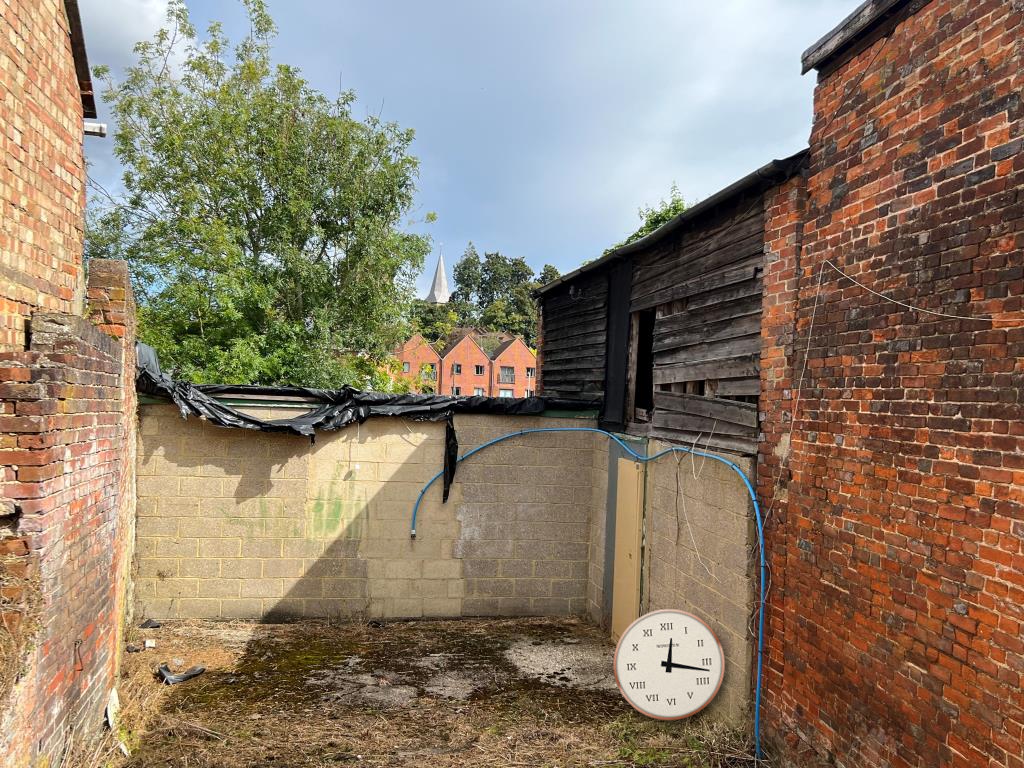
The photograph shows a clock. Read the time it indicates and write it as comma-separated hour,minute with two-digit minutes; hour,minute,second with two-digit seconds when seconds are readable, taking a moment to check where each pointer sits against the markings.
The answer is 12,17
